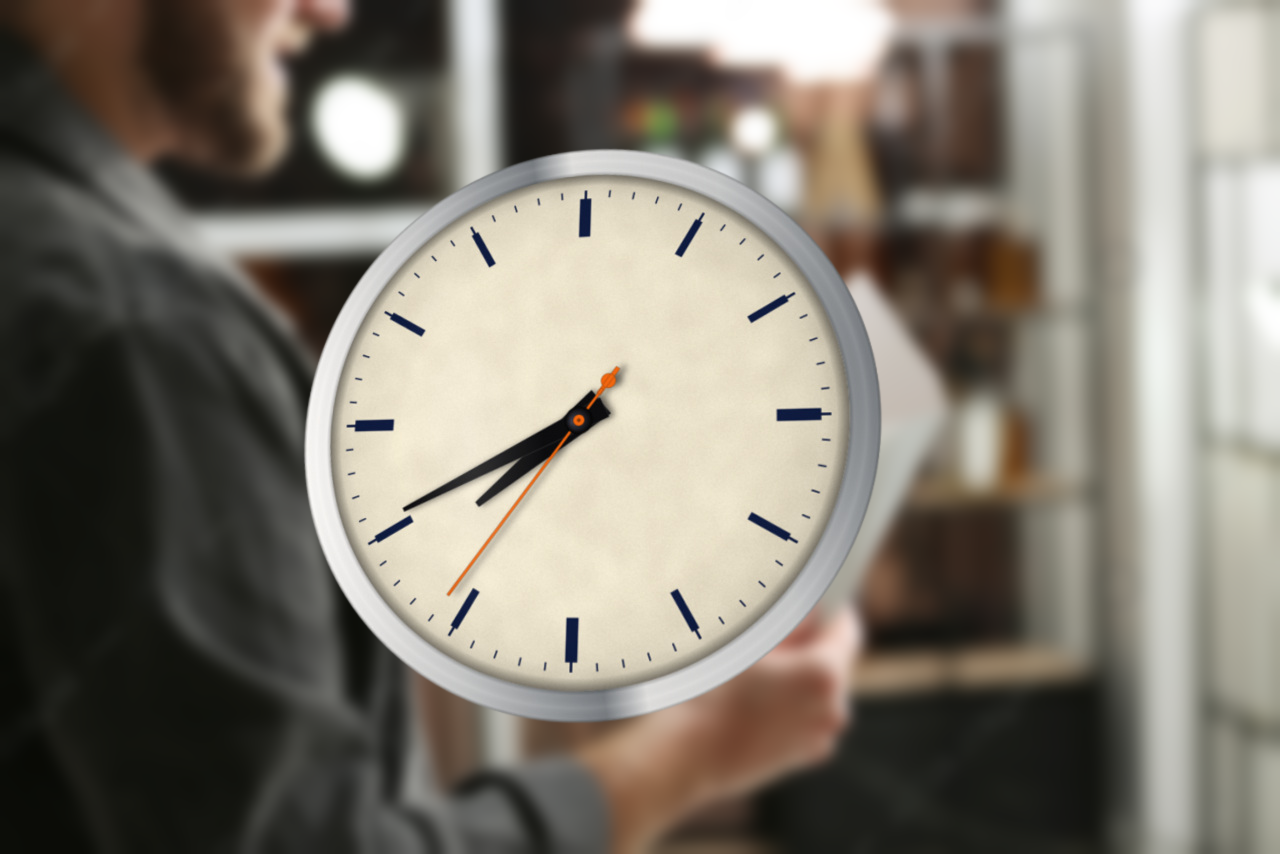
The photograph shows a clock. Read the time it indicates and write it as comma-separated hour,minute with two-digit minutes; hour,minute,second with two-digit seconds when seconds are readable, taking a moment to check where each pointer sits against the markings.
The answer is 7,40,36
